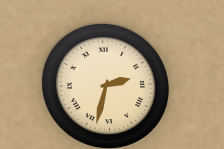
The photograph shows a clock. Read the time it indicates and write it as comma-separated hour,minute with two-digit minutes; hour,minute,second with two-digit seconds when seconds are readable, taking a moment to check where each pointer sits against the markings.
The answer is 2,33
